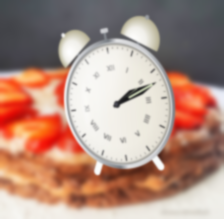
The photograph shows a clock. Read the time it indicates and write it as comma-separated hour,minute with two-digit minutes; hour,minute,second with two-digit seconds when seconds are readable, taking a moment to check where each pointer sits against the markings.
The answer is 2,12
